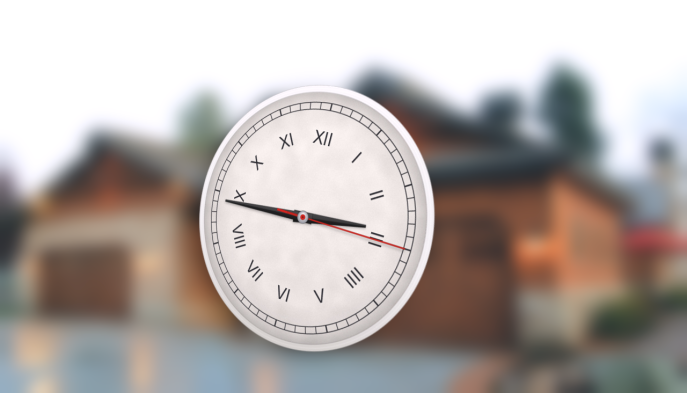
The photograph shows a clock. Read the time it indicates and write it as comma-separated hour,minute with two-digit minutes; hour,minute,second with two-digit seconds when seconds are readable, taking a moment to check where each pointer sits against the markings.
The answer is 2,44,15
